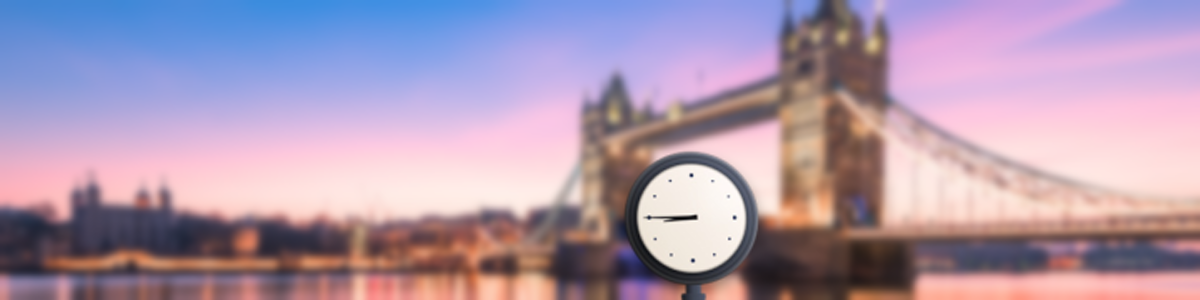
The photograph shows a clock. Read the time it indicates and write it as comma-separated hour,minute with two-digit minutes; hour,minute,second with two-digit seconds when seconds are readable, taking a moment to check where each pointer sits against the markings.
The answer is 8,45
